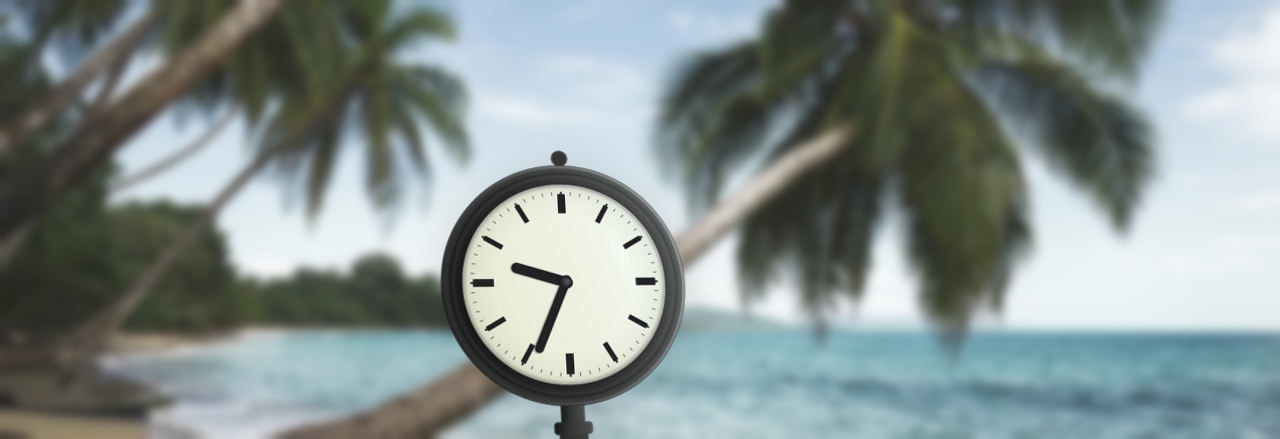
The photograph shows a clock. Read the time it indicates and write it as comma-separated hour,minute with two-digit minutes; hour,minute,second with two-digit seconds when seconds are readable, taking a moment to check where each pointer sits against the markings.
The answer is 9,34
